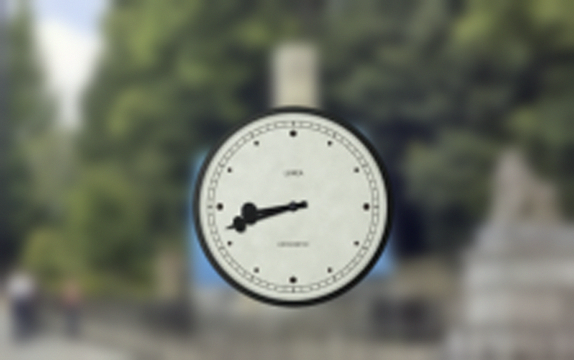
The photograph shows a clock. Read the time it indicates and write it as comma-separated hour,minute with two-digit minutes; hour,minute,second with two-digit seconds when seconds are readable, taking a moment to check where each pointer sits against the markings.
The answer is 8,42
